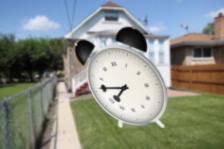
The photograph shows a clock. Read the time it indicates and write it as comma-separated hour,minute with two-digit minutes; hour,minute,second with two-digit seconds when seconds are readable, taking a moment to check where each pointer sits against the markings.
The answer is 7,46
